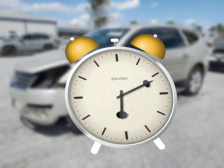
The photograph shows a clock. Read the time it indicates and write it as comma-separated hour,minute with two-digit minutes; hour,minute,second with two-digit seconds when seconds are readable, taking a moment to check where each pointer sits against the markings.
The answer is 6,11
